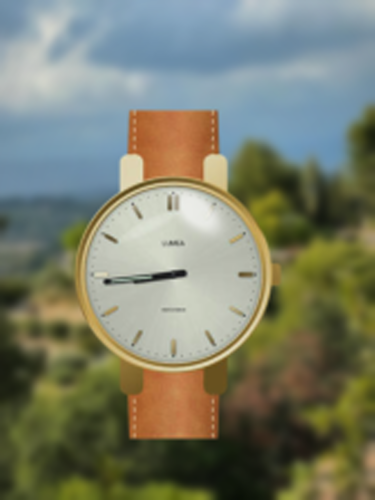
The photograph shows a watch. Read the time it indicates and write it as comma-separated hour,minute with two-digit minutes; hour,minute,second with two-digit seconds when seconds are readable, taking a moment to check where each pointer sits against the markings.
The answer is 8,44
